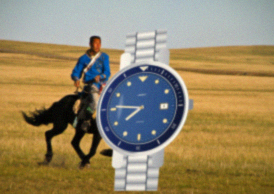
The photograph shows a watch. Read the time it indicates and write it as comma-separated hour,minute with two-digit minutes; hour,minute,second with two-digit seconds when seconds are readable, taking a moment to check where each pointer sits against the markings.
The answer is 7,46
